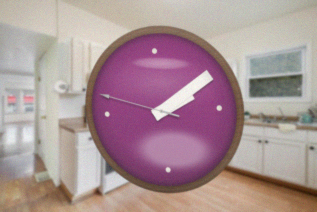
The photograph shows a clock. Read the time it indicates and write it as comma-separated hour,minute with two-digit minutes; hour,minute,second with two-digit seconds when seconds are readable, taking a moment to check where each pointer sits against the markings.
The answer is 2,09,48
